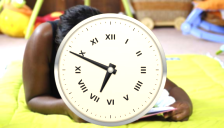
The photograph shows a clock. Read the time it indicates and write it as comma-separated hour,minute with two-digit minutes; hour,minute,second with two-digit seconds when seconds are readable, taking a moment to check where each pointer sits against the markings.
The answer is 6,49
